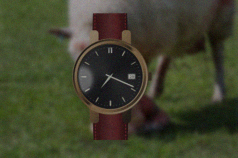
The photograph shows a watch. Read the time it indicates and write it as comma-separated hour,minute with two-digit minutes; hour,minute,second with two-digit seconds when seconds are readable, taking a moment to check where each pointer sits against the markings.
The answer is 7,19
